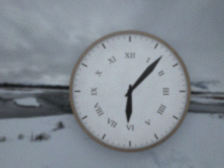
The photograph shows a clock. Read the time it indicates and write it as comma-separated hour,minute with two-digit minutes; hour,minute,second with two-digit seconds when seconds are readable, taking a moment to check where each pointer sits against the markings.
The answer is 6,07
